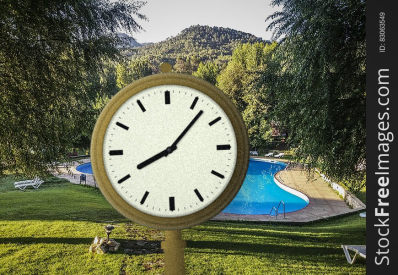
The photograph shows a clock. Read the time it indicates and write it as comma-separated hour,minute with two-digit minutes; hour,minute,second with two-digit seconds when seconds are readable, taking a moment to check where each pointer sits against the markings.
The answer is 8,07
